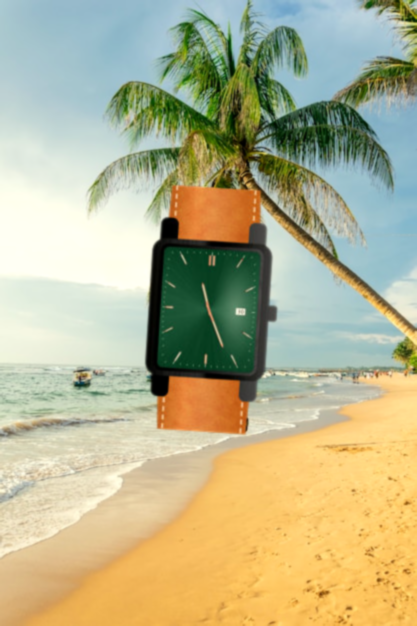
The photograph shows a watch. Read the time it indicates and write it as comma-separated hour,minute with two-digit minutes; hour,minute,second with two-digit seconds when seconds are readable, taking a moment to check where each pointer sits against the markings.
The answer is 11,26
